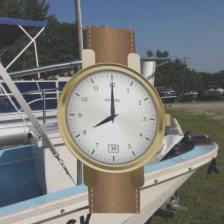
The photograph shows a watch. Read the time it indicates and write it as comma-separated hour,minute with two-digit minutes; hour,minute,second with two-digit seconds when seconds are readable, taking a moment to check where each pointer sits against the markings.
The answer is 8,00
